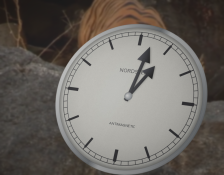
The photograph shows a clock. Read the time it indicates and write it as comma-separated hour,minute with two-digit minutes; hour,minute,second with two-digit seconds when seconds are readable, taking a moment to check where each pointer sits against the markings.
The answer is 1,02
